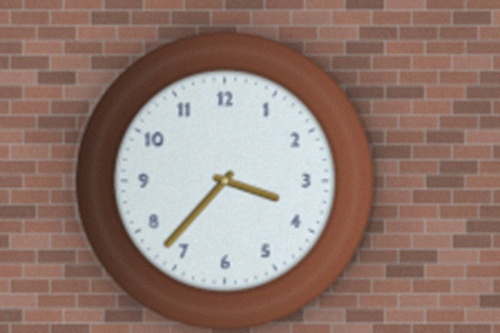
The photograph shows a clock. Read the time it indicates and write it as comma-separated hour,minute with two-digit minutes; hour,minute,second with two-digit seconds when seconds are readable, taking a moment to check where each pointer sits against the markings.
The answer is 3,37
